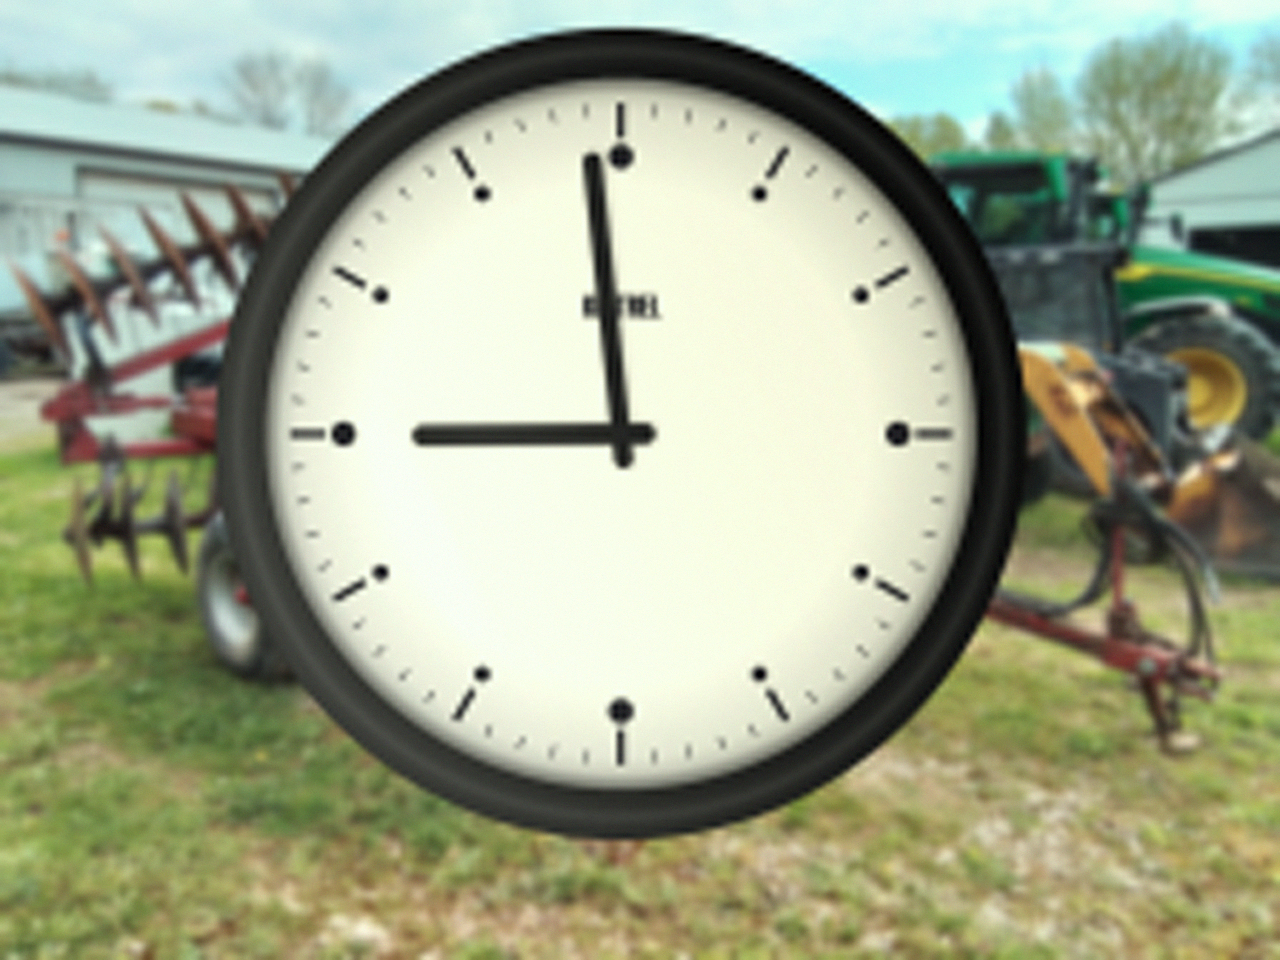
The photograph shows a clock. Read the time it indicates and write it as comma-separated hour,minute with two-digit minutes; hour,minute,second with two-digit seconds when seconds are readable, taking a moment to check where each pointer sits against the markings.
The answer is 8,59
